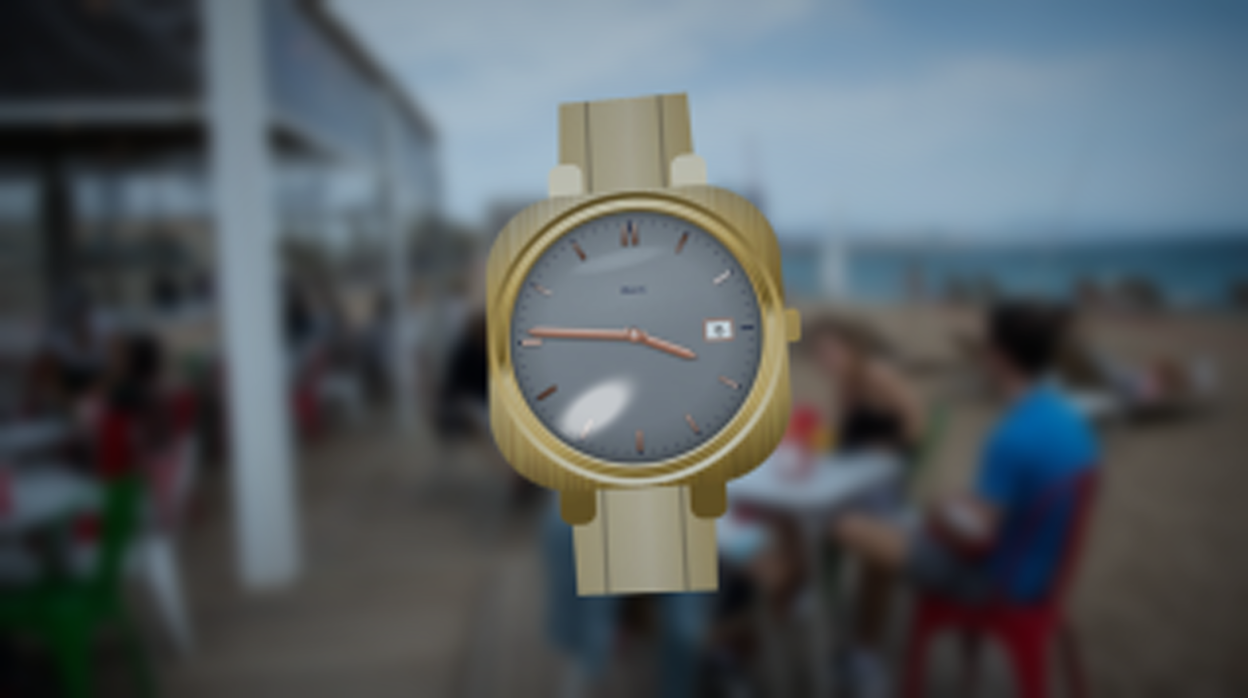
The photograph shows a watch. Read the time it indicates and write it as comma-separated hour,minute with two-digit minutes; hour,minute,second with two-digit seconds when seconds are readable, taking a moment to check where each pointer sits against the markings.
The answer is 3,46
